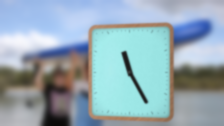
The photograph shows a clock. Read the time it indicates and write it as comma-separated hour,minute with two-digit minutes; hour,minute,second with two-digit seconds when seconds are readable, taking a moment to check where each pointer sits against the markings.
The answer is 11,25
